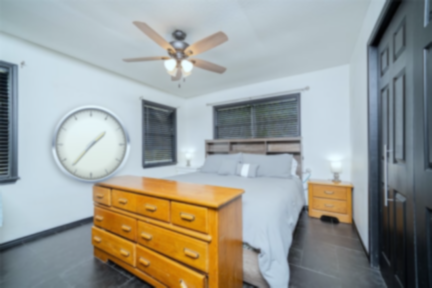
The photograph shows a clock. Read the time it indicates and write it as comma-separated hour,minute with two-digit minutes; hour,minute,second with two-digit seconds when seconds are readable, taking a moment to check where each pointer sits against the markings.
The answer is 1,37
